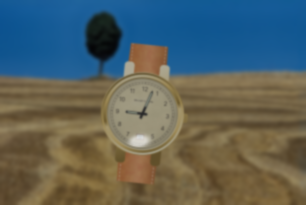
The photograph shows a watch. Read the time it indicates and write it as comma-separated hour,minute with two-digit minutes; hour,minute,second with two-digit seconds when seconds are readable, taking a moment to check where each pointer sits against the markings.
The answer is 9,03
